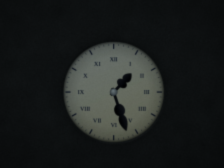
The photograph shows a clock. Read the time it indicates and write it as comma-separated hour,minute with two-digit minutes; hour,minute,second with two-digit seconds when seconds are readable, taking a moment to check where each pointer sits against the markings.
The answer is 1,27
